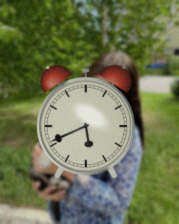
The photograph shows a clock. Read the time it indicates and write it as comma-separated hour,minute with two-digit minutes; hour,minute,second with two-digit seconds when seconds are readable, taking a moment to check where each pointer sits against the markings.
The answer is 5,41
